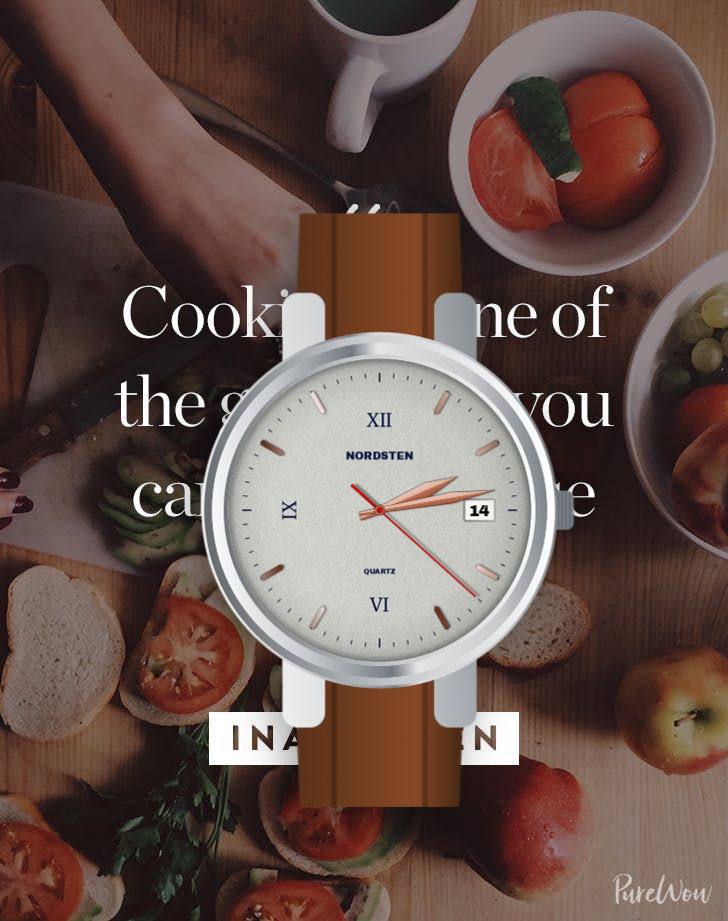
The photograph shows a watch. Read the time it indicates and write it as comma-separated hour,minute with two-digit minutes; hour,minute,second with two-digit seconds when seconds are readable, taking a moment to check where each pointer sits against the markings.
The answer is 2,13,22
